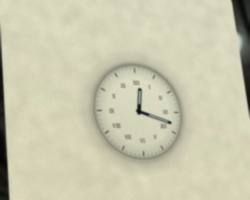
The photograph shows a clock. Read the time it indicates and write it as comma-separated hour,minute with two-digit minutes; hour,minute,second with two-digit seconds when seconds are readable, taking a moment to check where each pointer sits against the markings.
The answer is 12,18
